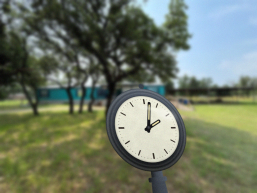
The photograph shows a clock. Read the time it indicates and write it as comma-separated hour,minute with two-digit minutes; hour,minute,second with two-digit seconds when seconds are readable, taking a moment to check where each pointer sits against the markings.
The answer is 2,02
